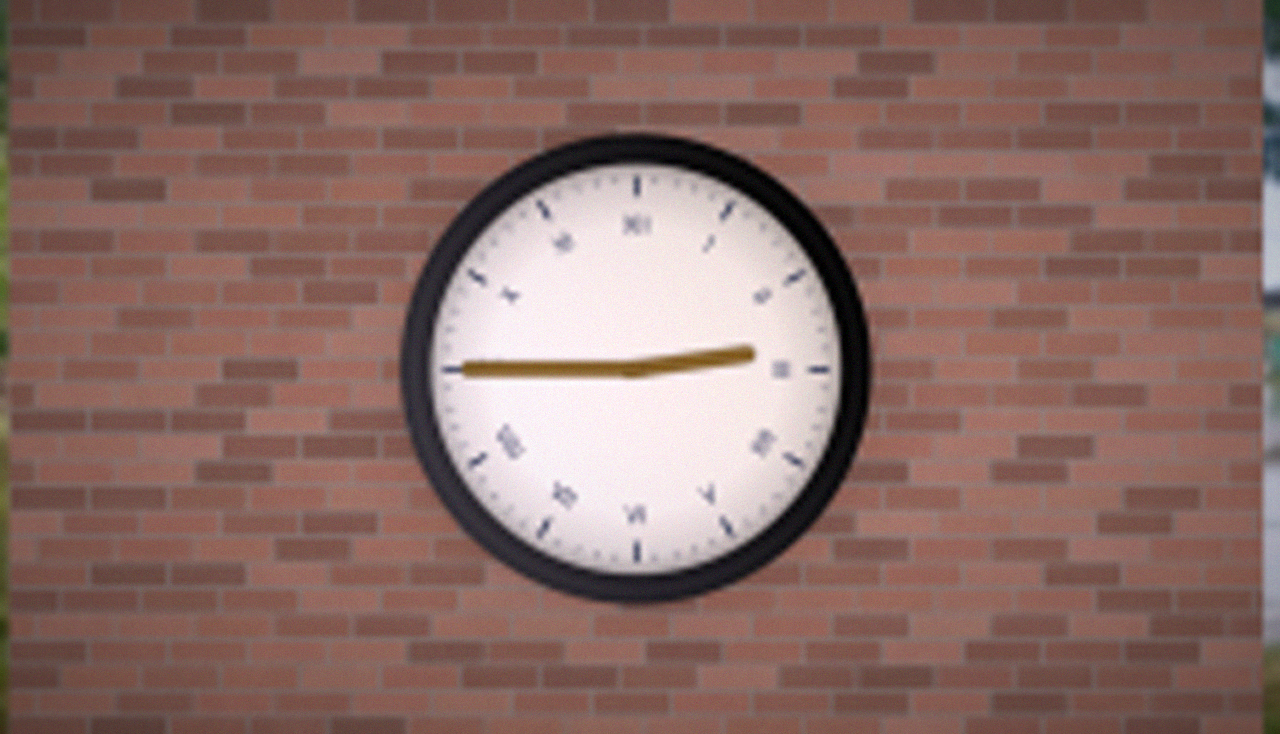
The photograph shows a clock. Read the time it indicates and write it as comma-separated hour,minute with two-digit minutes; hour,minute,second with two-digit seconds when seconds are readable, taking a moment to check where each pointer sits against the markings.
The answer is 2,45
